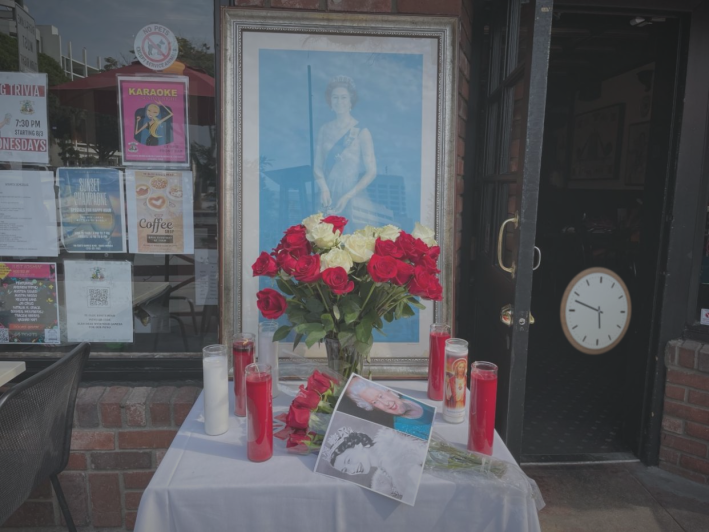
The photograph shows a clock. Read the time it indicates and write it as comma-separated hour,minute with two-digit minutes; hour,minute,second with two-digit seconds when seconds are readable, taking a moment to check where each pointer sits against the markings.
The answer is 5,48
